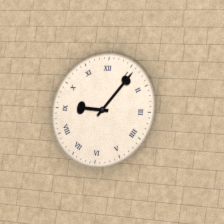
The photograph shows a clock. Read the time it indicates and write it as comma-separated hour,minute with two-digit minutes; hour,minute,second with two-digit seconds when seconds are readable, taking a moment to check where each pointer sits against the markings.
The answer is 9,06
